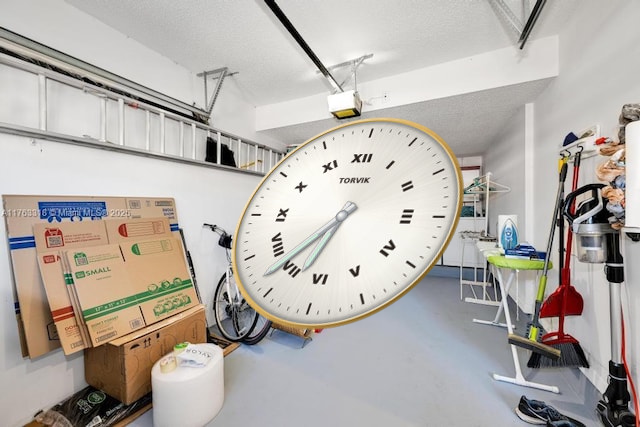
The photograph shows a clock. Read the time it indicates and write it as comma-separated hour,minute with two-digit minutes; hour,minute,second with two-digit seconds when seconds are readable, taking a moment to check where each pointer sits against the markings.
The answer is 6,37
